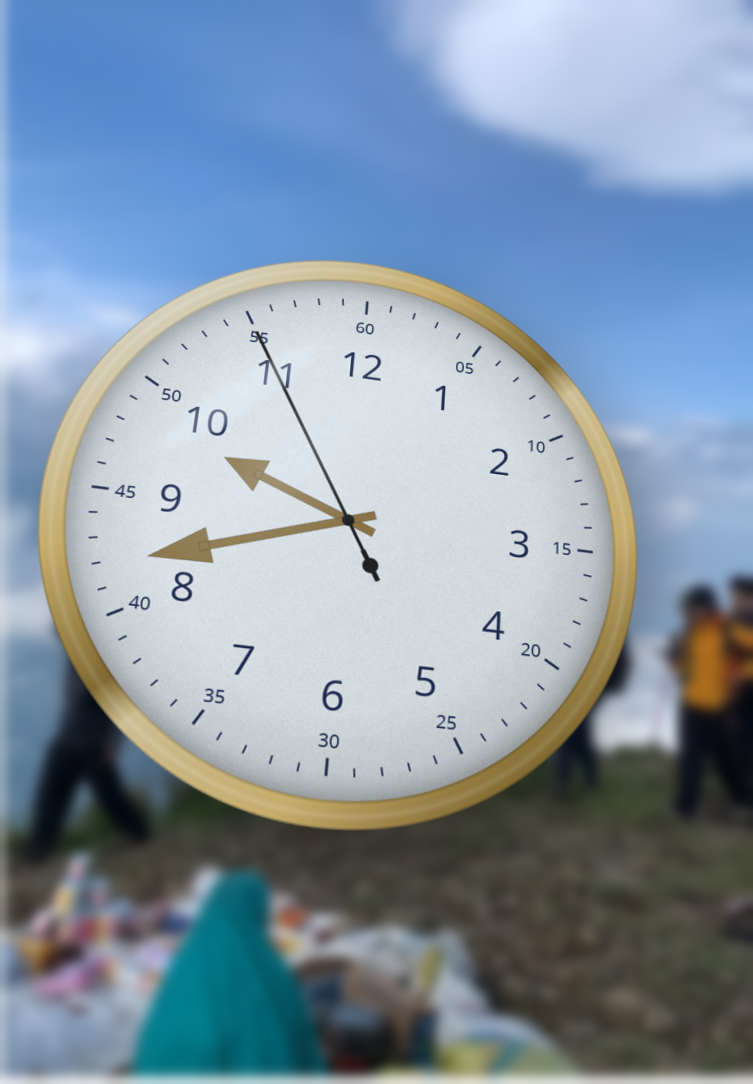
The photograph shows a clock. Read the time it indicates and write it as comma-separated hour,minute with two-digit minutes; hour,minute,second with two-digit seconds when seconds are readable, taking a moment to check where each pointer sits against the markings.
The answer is 9,41,55
